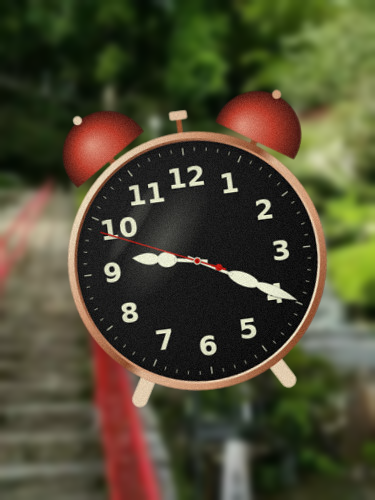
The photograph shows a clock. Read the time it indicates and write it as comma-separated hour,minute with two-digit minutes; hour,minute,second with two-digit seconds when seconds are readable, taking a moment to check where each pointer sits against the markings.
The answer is 9,19,49
